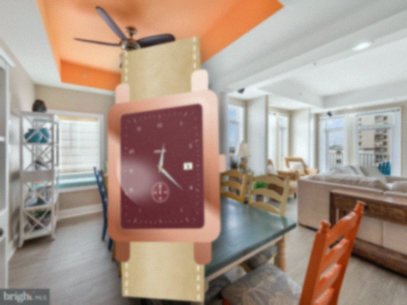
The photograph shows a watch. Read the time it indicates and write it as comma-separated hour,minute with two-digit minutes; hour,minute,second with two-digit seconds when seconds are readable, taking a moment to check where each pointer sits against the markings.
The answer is 12,22
